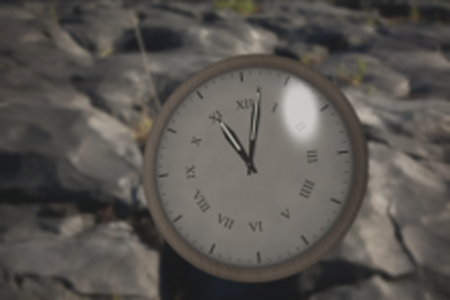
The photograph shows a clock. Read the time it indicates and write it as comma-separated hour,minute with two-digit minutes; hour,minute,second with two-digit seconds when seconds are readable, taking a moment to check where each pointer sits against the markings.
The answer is 11,02
